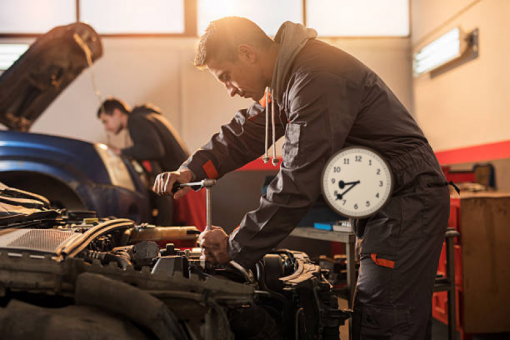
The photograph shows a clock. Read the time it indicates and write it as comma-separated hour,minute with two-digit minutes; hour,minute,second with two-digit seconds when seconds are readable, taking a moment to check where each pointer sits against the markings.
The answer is 8,38
